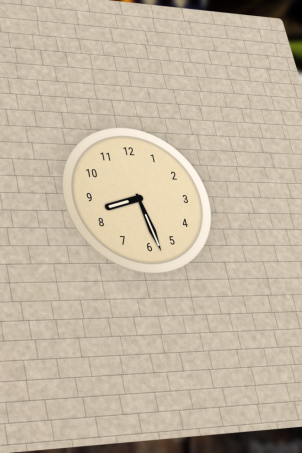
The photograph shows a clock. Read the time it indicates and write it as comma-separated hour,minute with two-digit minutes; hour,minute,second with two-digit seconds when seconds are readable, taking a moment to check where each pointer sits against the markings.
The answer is 8,28
